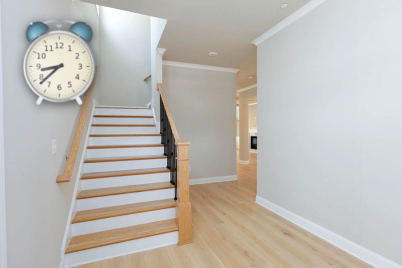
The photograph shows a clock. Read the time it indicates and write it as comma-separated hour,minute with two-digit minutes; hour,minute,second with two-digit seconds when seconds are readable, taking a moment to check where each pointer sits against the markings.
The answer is 8,38
